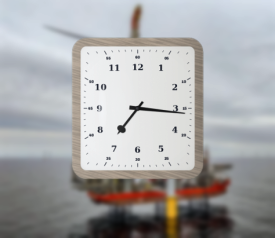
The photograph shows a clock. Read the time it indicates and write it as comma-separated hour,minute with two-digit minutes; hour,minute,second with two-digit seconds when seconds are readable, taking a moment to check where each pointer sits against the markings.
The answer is 7,16
